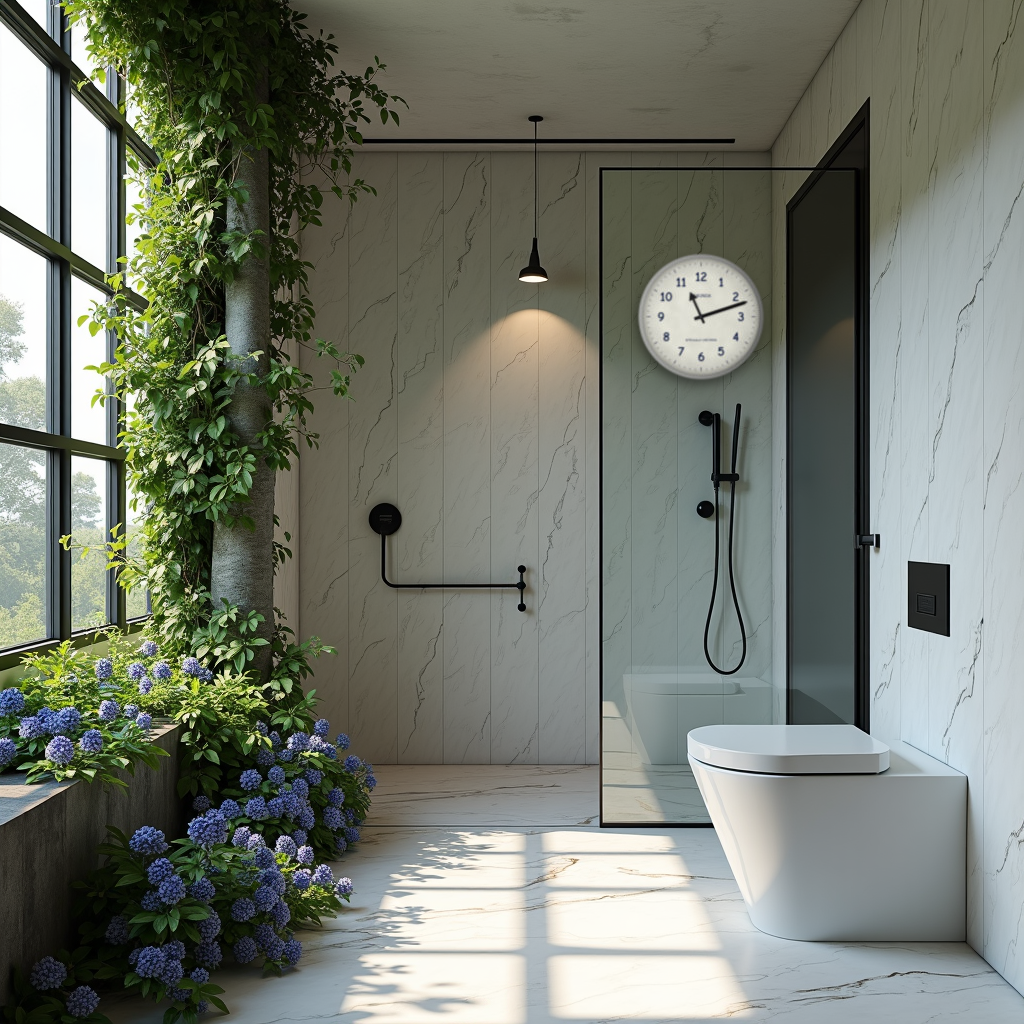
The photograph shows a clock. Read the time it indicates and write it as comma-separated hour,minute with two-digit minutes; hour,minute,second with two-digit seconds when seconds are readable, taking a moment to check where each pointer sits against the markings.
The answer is 11,12
